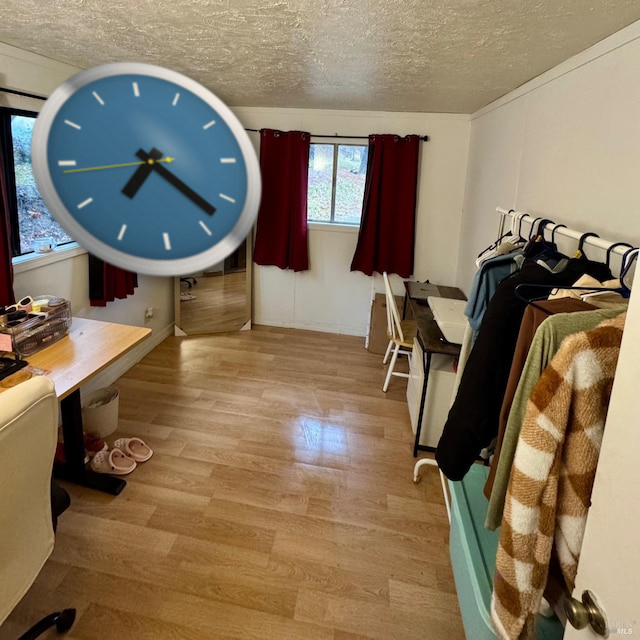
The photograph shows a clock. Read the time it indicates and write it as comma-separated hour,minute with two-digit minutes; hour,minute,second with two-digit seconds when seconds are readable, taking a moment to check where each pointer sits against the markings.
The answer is 7,22,44
